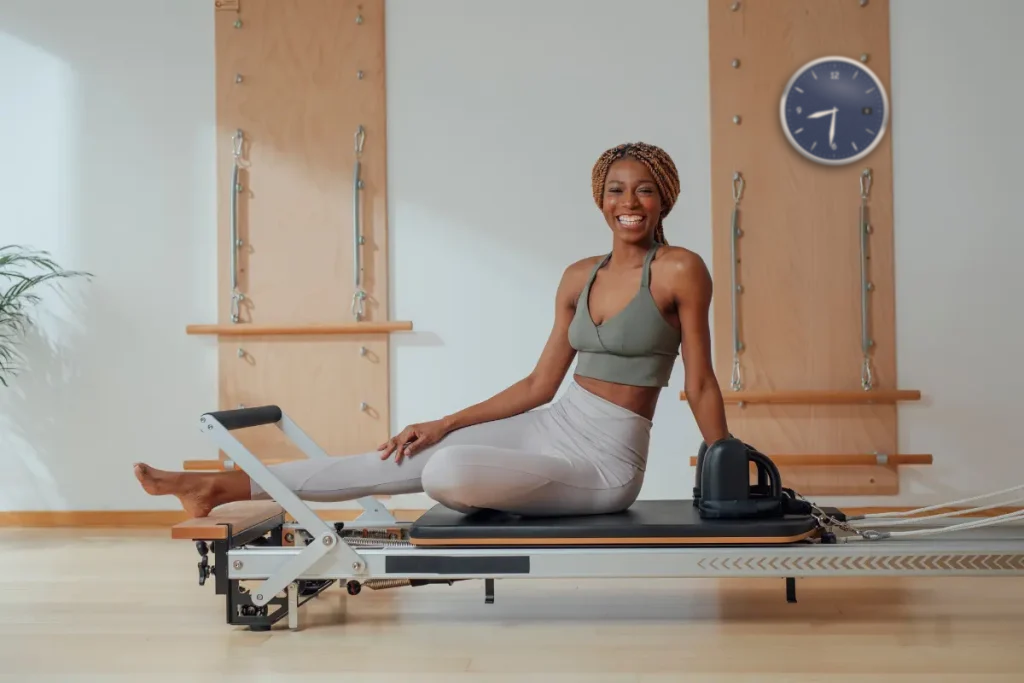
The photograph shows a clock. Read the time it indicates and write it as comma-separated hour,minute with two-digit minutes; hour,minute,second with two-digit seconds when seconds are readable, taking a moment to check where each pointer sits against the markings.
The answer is 8,31
